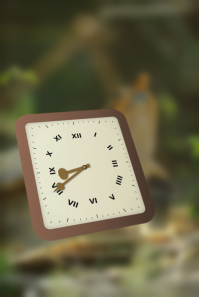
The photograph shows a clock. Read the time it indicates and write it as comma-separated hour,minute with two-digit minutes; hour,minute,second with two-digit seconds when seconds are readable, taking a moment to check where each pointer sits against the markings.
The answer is 8,40
